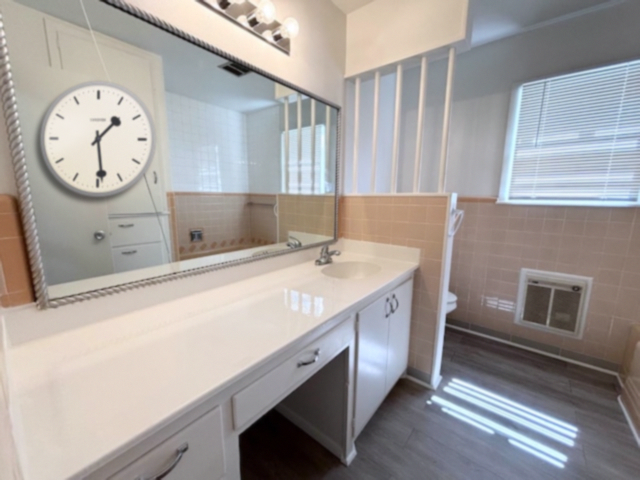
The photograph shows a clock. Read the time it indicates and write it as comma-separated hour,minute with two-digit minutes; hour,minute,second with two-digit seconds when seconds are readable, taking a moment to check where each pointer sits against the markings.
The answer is 1,29
